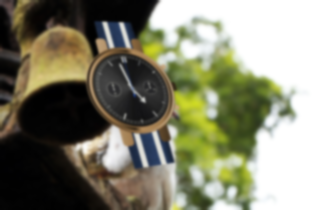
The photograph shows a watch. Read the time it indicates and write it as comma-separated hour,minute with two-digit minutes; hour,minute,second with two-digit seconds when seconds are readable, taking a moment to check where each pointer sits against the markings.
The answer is 4,58
